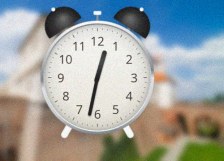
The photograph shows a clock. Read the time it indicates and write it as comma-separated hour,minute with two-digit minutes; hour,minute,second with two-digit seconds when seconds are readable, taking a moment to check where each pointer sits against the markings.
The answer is 12,32
